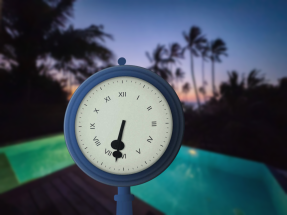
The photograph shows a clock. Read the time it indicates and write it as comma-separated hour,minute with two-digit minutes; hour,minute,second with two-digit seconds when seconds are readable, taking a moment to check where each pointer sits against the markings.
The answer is 6,32
